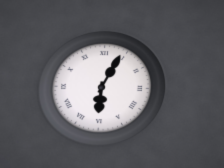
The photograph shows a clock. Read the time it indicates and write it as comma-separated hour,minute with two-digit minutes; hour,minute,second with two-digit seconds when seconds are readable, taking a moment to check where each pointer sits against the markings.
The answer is 6,04
